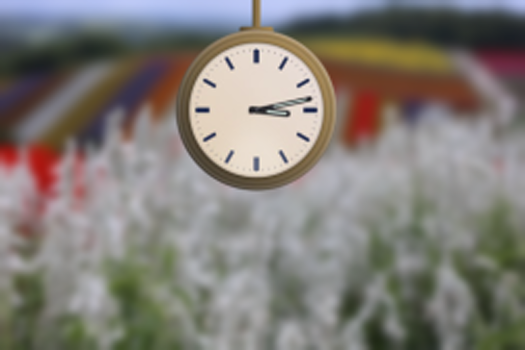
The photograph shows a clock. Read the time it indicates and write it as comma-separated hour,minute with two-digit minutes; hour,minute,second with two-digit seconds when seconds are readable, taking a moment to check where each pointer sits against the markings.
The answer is 3,13
